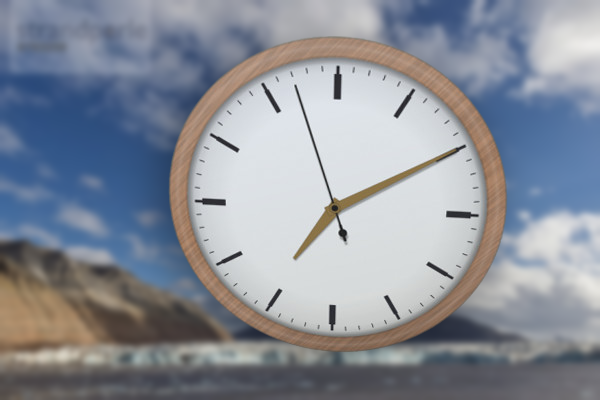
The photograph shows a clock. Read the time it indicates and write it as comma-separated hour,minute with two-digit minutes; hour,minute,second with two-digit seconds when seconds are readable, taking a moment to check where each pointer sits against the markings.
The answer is 7,09,57
